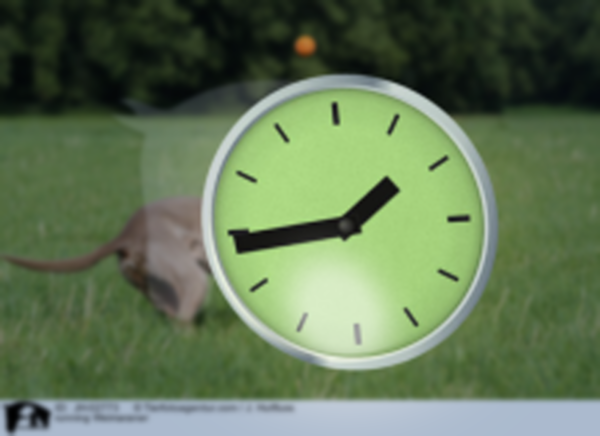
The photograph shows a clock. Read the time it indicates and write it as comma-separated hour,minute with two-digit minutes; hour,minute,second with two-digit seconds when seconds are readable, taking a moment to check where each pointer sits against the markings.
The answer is 1,44
